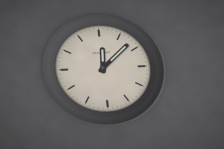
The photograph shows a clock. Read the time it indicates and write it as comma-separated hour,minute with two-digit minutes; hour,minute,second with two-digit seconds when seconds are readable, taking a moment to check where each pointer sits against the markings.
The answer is 12,08
